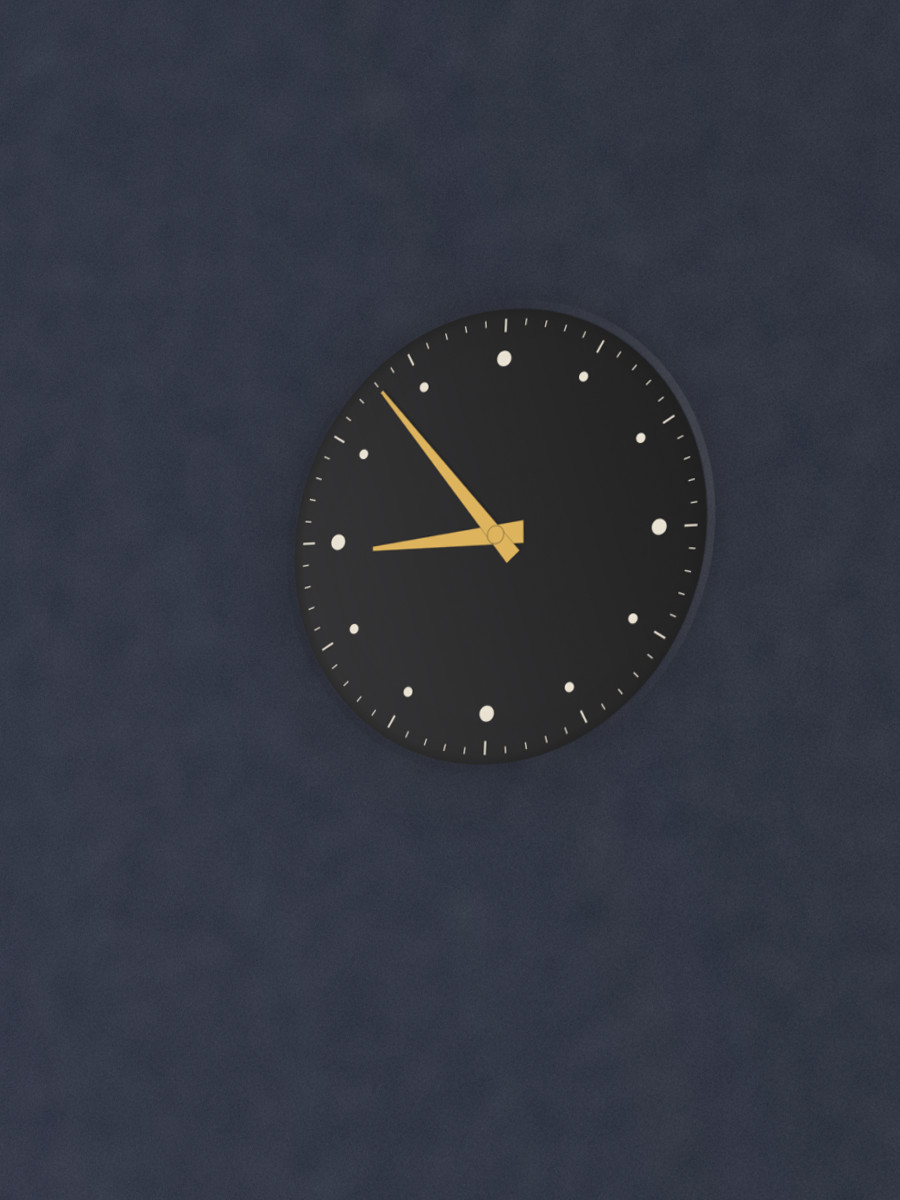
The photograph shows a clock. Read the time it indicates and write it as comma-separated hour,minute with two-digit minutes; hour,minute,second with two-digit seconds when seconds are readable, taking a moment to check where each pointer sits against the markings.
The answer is 8,53
